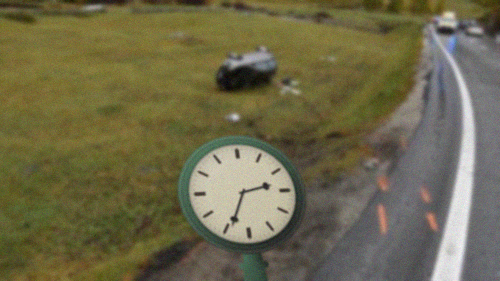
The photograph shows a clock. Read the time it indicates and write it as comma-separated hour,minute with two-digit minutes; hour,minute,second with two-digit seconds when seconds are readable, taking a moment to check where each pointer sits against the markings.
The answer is 2,34
